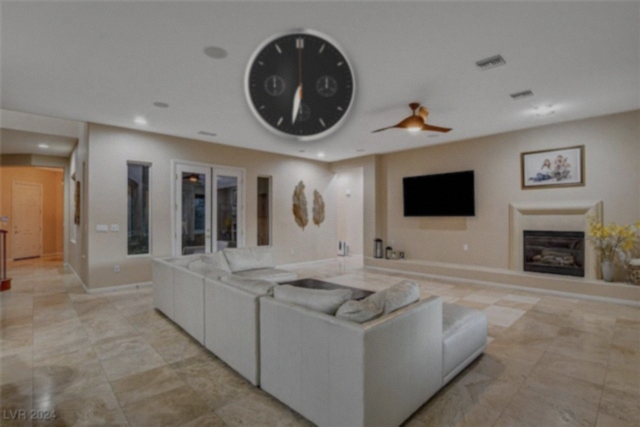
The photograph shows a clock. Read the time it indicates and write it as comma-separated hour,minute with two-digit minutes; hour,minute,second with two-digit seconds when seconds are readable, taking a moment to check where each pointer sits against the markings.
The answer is 6,32
